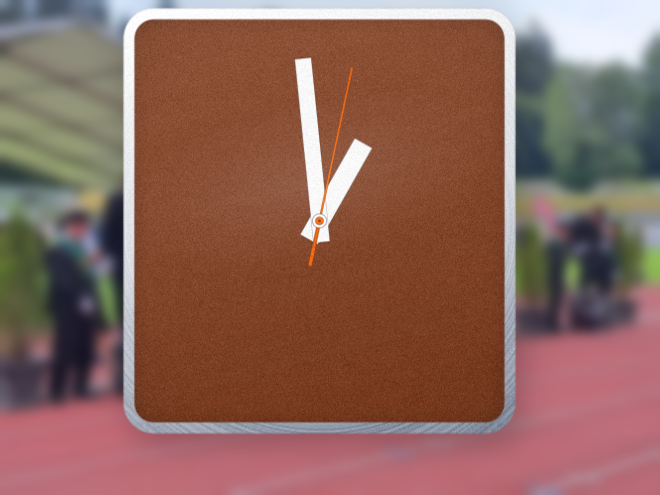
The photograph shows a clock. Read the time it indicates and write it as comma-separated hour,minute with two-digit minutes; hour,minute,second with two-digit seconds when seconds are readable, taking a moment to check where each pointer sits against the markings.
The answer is 12,59,02
